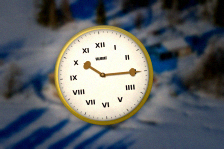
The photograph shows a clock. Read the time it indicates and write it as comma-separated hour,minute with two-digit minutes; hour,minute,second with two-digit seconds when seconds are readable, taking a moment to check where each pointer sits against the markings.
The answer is 10,15
